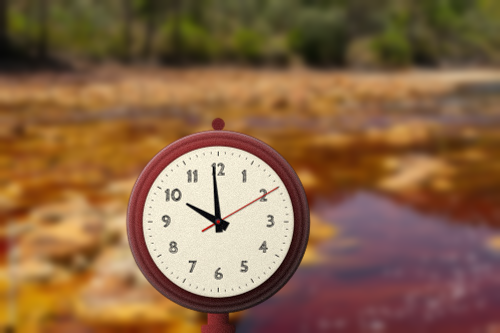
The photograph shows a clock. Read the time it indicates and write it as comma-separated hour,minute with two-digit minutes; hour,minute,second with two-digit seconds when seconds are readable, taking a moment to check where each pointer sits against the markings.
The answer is 9,59,10
